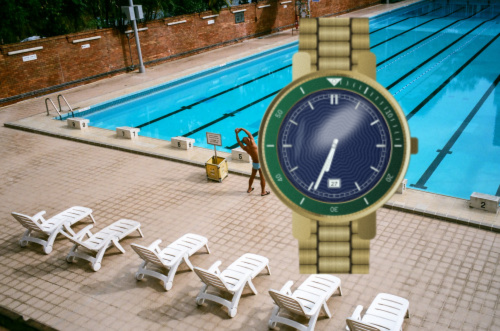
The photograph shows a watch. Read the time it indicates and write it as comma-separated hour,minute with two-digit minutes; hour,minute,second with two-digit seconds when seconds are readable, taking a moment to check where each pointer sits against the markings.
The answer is 6,34
